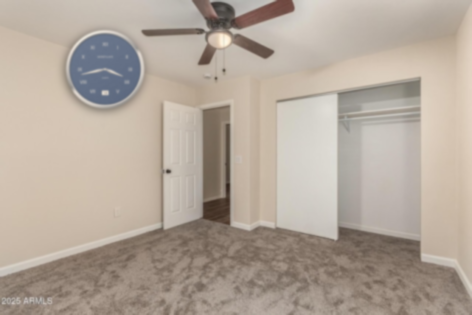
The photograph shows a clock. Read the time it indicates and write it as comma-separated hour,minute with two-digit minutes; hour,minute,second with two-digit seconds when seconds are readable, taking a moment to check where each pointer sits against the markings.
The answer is 3,43
